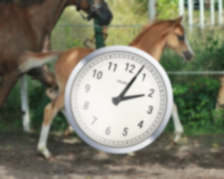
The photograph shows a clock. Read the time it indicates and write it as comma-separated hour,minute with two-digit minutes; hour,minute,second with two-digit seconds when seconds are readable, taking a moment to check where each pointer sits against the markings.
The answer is 2,03
